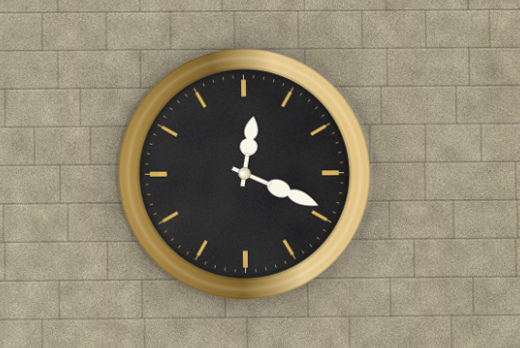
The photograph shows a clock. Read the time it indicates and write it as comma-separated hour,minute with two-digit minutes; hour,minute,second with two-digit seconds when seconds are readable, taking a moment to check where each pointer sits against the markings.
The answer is 12,19
